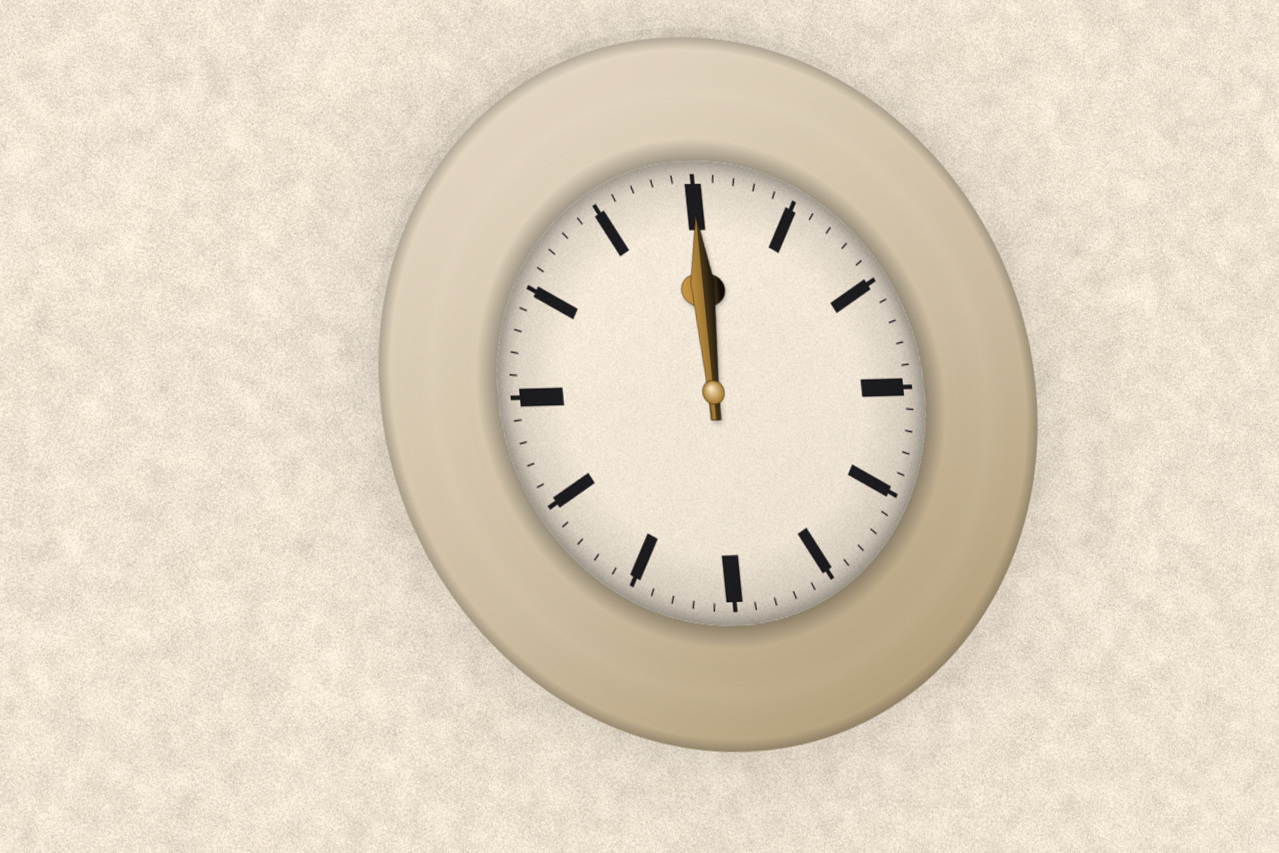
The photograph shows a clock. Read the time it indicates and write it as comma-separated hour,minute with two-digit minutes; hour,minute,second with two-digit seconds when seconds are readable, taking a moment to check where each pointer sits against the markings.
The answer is 12,00
